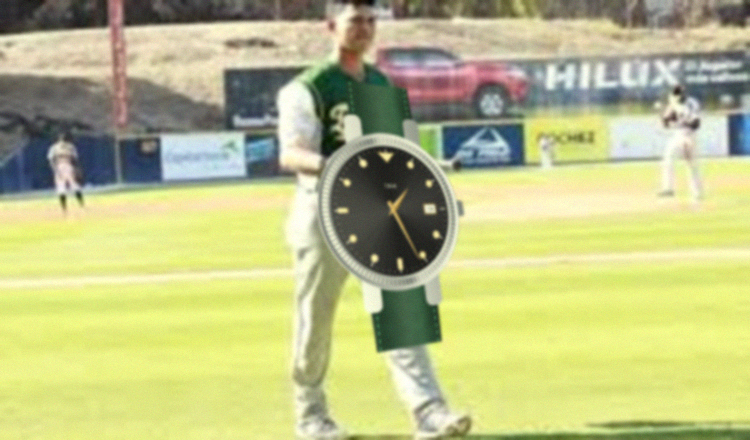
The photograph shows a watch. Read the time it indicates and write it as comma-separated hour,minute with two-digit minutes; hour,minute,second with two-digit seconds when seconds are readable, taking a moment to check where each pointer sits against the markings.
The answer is 1,26
